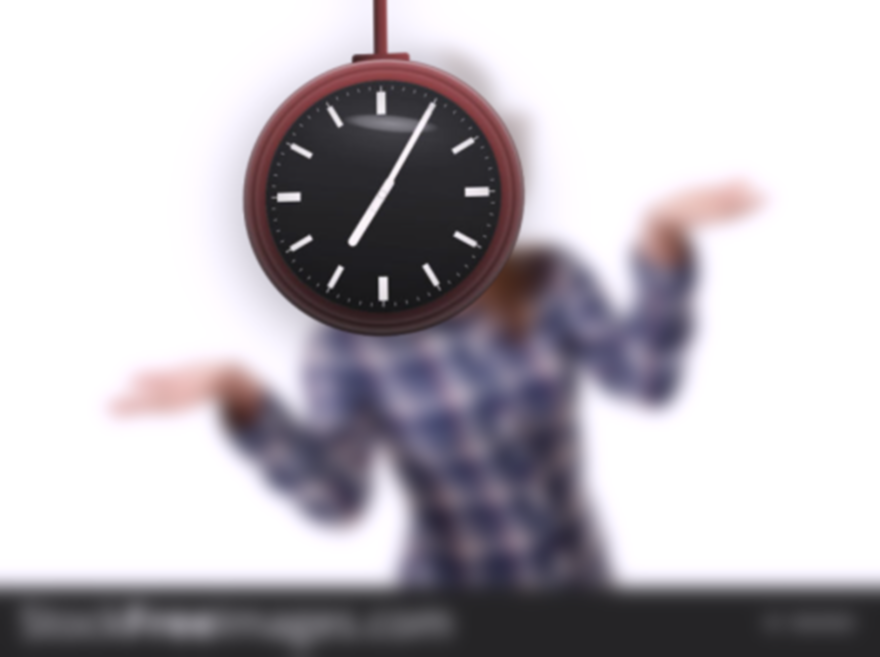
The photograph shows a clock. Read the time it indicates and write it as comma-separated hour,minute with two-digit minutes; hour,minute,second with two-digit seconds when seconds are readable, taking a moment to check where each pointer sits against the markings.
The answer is 7,05
